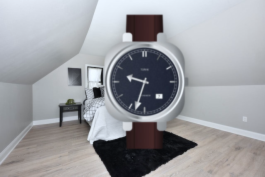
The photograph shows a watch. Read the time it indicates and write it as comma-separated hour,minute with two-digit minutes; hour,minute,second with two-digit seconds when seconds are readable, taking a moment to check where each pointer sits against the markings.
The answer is 9,33
